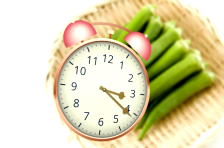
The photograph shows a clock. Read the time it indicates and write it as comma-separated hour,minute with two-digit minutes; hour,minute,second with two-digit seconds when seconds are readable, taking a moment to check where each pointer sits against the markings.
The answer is 3,21
